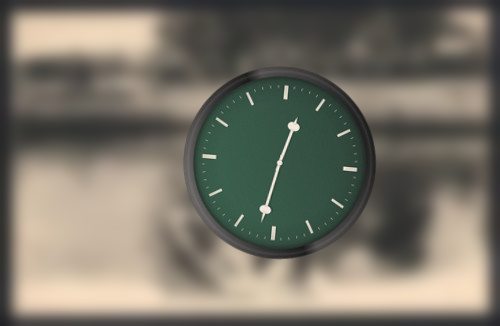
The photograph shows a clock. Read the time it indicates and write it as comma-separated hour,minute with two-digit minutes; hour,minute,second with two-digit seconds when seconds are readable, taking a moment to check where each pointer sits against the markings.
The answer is 12,32
